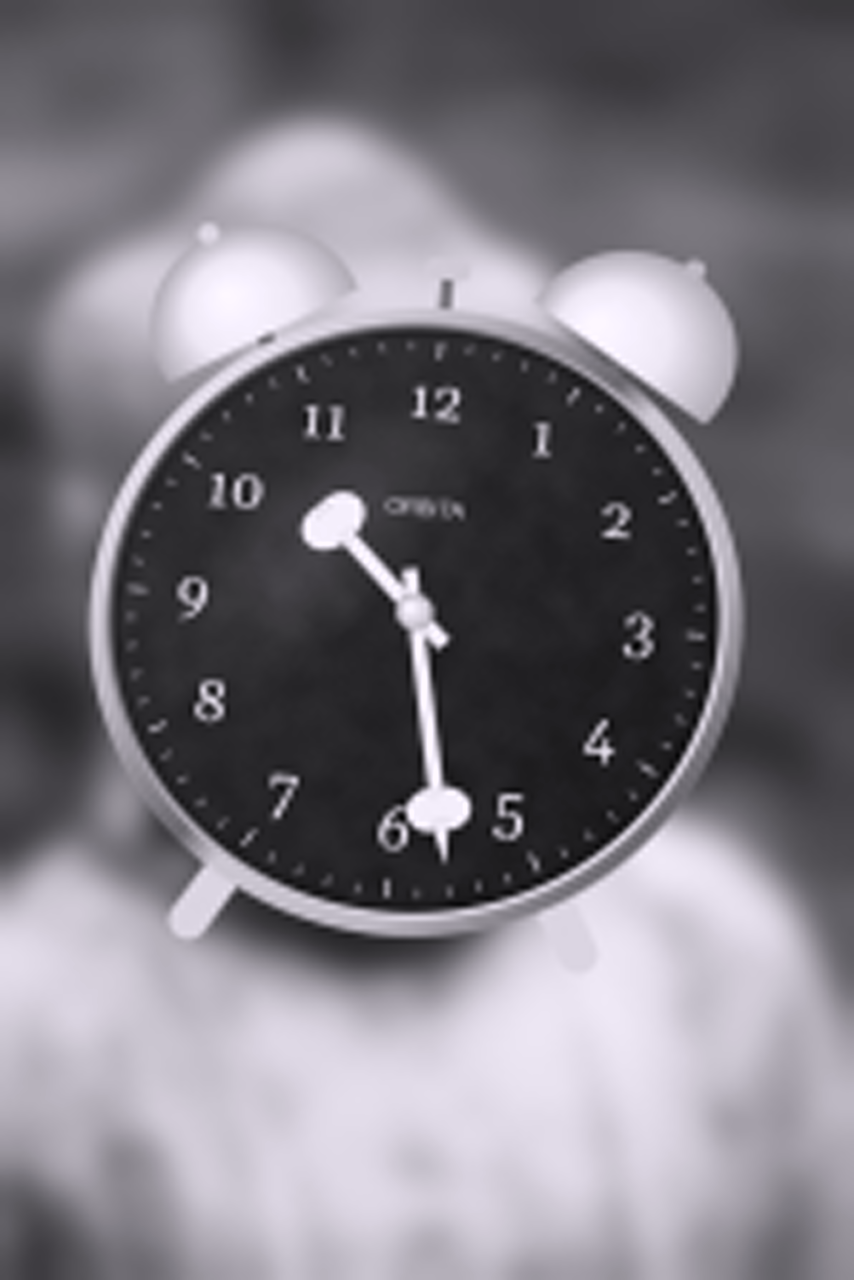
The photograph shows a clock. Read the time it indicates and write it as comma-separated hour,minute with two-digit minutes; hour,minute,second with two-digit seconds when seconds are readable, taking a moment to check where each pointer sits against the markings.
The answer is 10,28
